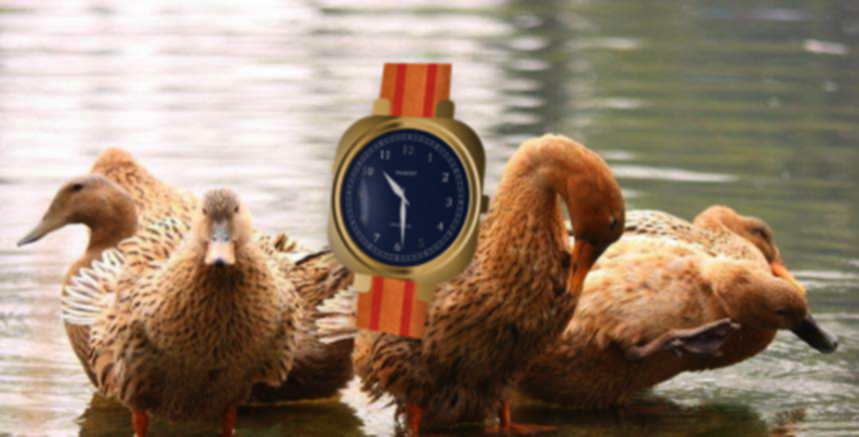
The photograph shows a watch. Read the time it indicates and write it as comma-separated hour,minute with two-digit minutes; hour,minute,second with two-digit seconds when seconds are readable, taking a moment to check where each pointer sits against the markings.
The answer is 10,29
